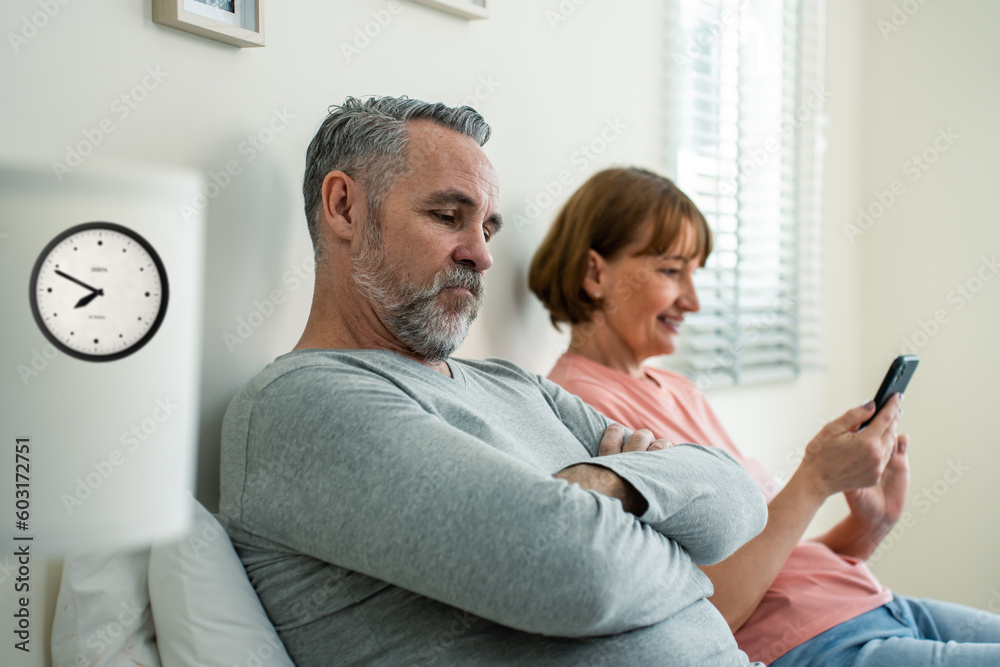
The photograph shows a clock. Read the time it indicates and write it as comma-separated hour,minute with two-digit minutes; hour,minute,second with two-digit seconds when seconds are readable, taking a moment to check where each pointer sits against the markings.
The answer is 7,49
